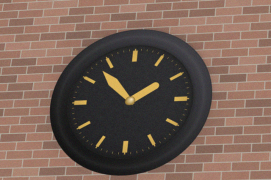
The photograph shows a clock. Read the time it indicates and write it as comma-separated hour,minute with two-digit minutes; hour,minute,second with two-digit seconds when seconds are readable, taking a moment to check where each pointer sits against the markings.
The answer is 1,53
